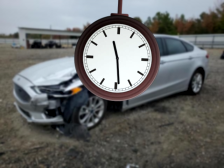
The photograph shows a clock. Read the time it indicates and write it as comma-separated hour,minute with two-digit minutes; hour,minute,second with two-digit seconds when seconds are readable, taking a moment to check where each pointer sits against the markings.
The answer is 11,29
